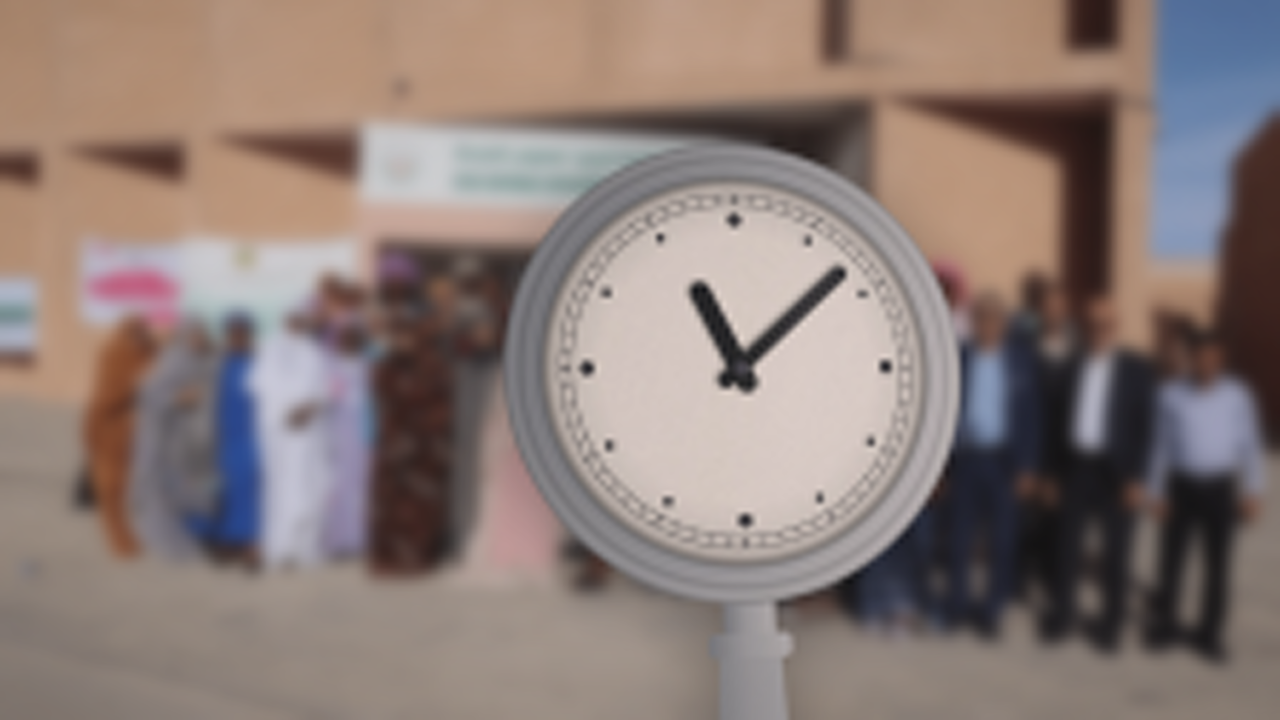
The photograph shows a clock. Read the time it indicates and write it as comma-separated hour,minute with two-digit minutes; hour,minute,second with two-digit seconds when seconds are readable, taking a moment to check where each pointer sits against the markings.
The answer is 11,08
